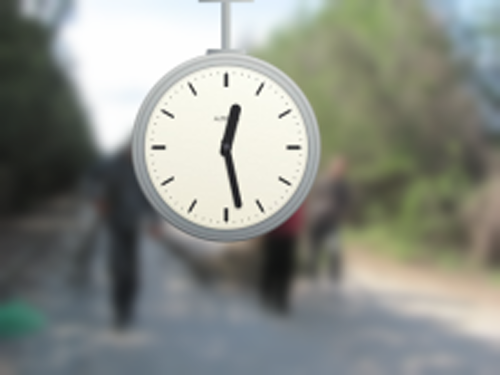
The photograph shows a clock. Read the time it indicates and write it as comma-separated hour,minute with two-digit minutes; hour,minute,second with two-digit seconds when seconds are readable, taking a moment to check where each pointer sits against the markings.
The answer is 12,28
